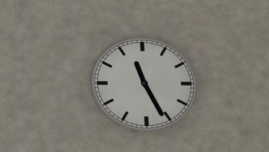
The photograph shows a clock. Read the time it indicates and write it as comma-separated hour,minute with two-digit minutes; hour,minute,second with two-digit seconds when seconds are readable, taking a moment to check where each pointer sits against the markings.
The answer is 11,26
